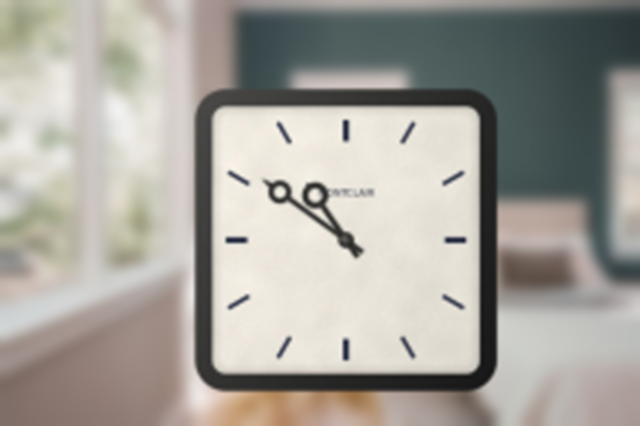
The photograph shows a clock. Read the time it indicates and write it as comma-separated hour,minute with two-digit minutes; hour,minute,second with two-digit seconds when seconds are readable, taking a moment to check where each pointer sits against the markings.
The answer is 10,51
